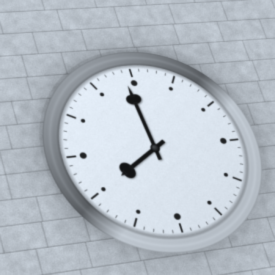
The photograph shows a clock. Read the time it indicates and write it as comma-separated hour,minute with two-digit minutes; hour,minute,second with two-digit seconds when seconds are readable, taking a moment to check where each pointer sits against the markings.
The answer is 7,59
